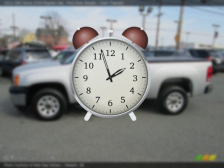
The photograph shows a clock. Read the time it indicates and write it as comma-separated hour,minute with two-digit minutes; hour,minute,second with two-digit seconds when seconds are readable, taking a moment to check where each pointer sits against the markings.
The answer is 1,57
